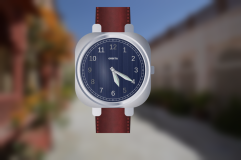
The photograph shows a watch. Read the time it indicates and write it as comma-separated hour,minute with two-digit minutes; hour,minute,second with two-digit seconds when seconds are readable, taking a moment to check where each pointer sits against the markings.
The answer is 5,20
